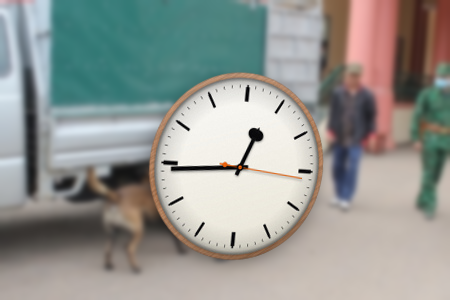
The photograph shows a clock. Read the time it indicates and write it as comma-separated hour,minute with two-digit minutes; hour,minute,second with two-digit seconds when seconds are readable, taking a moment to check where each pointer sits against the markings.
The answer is 12,44,16
